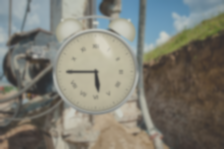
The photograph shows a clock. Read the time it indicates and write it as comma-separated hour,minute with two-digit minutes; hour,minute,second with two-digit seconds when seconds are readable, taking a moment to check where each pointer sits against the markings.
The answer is 5,45
